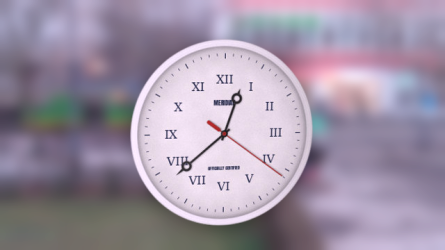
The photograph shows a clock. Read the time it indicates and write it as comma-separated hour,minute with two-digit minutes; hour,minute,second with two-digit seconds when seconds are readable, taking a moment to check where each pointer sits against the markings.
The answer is 12,38,21
